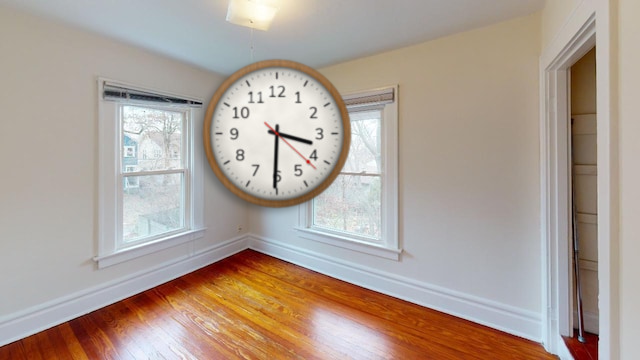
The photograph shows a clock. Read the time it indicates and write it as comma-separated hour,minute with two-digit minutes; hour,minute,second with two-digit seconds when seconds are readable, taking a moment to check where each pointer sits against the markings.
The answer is 3,30,22
